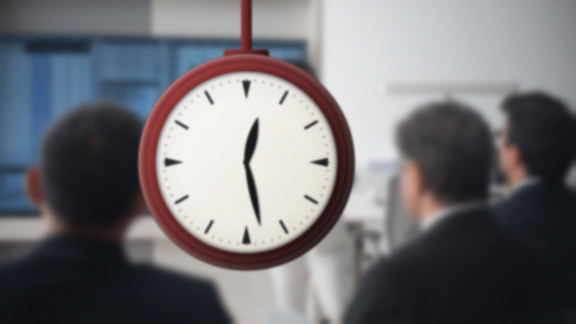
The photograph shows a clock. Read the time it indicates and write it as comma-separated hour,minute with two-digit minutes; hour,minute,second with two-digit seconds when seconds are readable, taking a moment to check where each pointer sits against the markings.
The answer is 12,28
